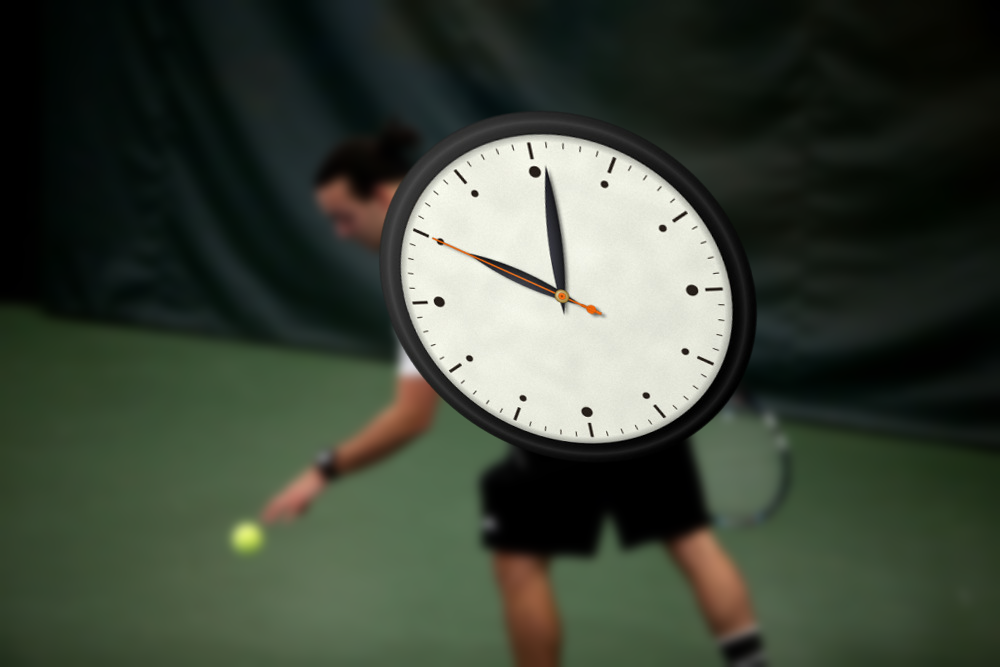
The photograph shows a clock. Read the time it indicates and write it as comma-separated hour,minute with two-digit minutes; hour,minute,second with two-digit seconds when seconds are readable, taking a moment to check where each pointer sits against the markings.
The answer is 10,00,50
